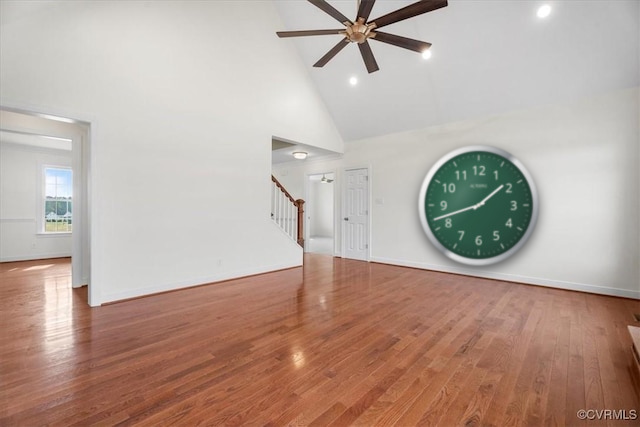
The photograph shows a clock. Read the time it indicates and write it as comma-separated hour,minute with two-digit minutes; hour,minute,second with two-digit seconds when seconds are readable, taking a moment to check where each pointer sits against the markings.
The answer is 1,42
